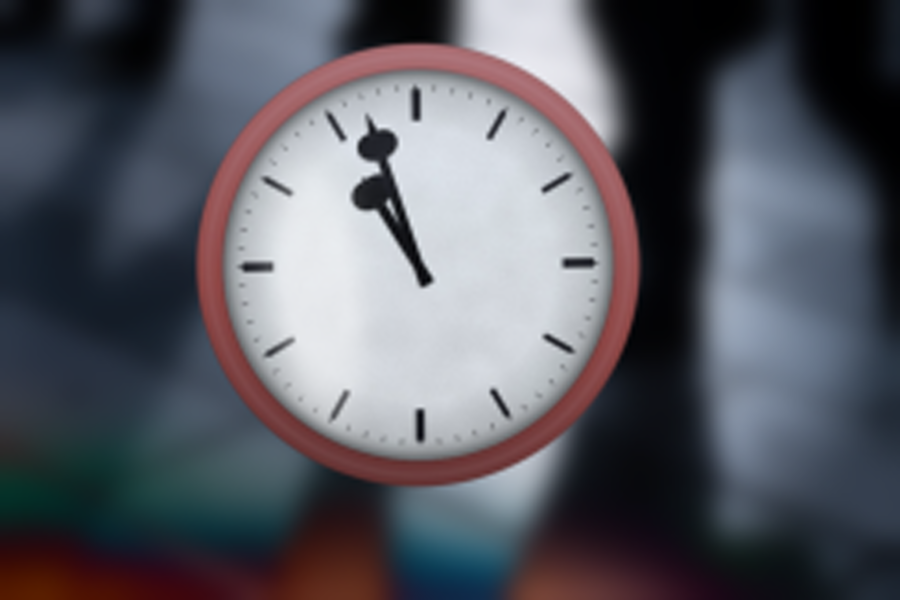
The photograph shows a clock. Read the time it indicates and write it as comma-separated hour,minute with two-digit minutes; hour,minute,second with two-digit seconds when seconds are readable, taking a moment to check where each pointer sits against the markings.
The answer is 10,57
